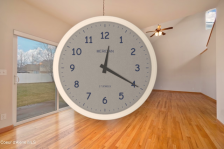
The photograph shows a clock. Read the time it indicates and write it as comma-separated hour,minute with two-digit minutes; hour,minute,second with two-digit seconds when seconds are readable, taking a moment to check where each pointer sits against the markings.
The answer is 12,20
